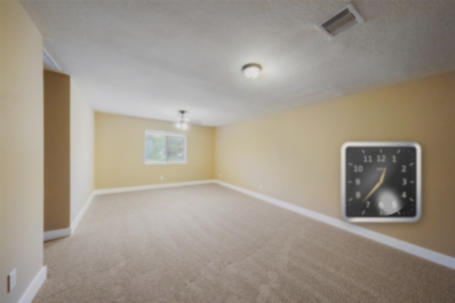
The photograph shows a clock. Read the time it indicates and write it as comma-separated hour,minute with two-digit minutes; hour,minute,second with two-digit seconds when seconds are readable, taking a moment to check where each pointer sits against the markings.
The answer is 12,37
